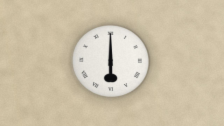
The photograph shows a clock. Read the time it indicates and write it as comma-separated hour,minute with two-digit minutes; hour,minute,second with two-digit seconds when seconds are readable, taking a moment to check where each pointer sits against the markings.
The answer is 6,00
